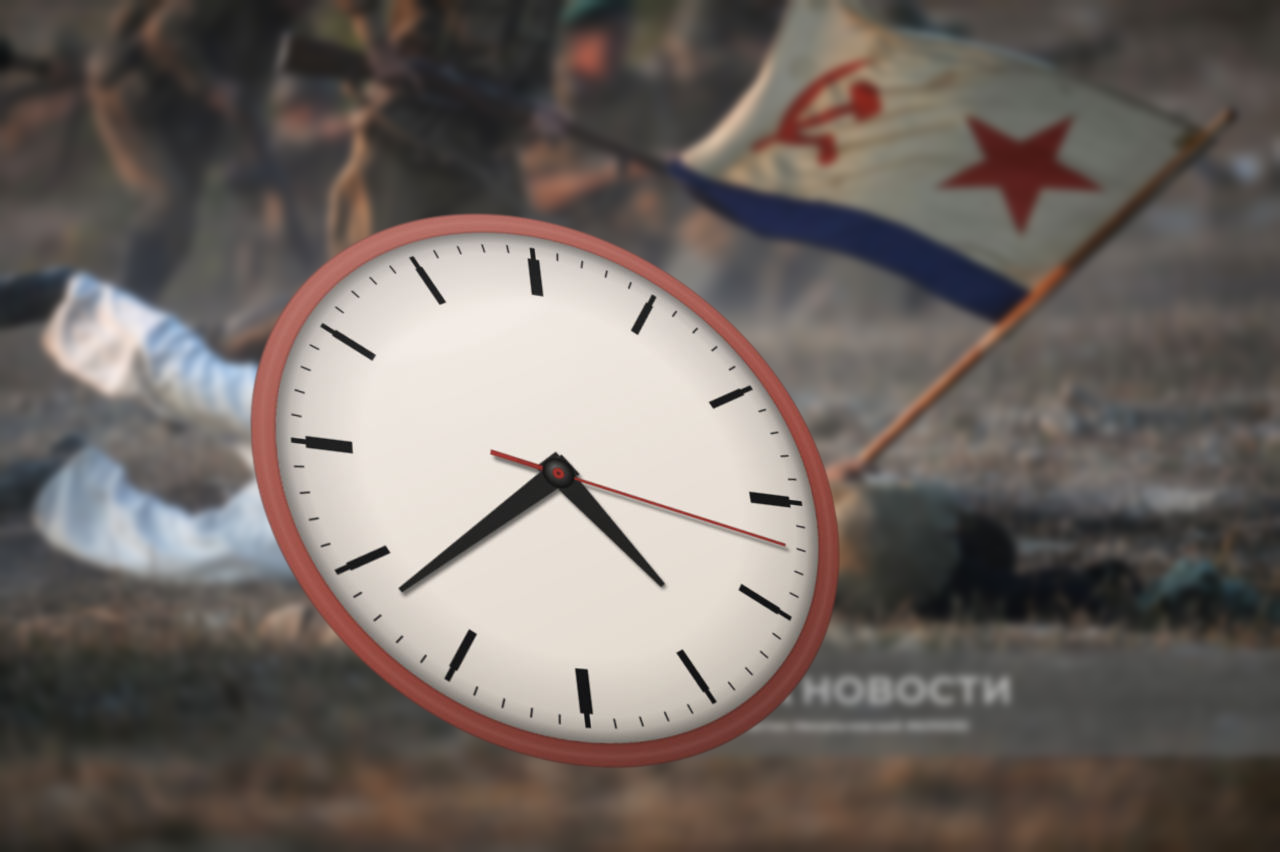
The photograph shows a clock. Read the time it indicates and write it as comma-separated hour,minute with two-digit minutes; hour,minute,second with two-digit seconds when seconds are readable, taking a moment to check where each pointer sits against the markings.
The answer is 4,38,17
